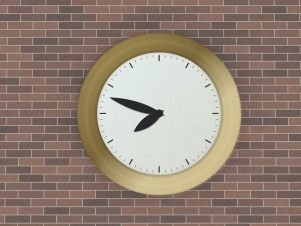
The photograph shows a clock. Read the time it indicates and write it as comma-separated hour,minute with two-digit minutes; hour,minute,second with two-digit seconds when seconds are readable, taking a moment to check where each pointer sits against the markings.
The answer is 7,48
